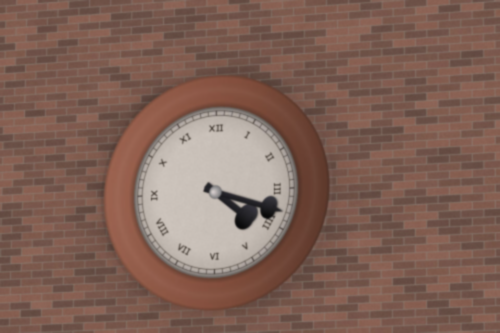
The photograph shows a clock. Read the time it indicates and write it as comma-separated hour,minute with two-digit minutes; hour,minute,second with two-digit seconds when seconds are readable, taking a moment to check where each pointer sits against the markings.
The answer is 4,18
